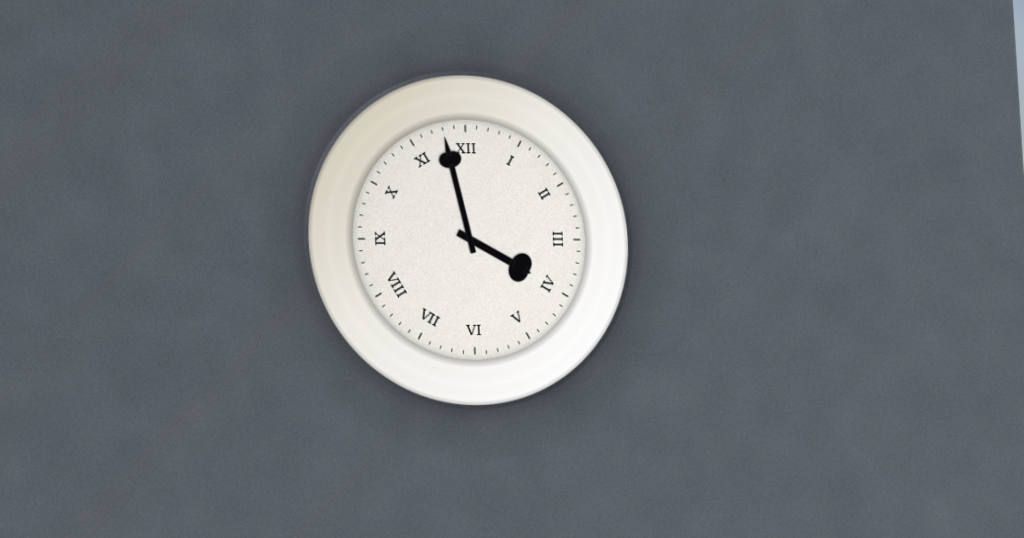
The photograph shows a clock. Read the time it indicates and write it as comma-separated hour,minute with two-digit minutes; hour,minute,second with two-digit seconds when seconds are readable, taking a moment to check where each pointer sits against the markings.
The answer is 3,58
